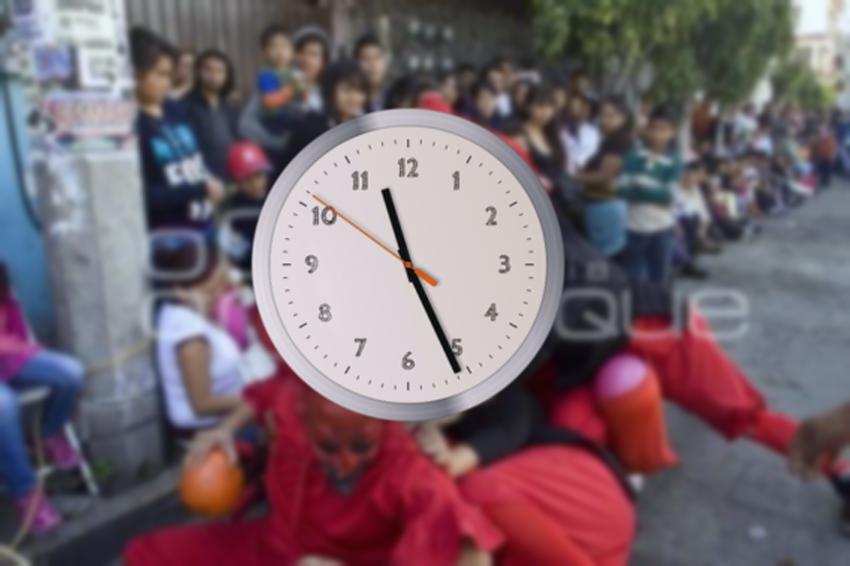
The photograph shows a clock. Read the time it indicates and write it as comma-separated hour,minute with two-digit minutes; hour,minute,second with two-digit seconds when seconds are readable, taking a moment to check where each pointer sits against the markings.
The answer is 11,25,51
